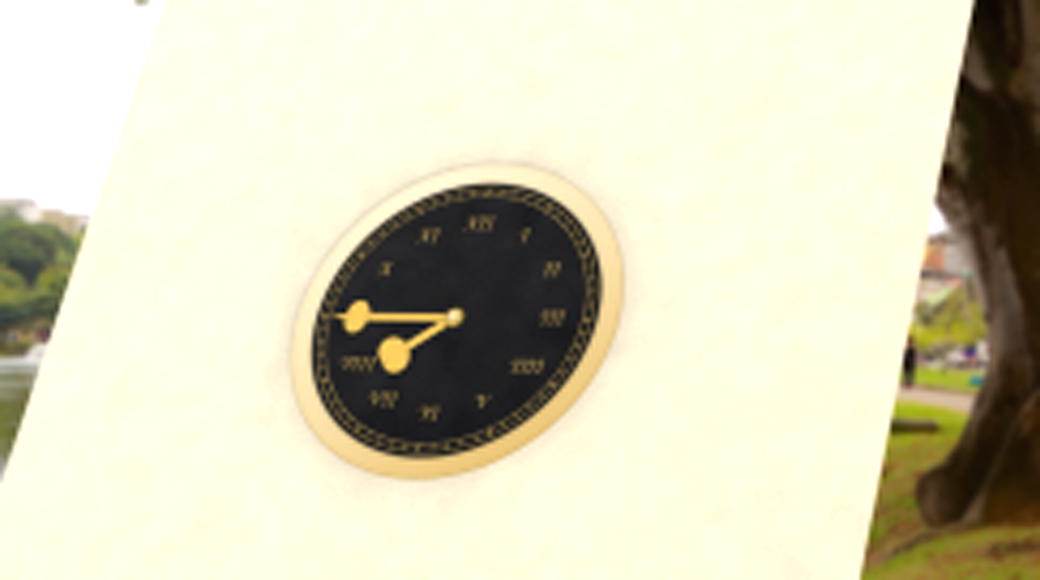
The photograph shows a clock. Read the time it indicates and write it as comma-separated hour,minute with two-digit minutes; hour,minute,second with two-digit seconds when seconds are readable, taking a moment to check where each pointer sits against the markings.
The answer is 7,45
